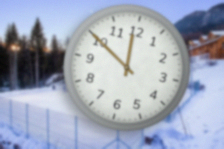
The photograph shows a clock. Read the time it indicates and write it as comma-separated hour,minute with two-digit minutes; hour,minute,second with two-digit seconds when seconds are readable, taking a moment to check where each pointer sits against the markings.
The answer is 11,50
